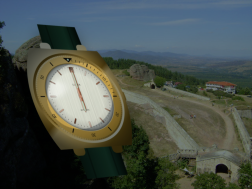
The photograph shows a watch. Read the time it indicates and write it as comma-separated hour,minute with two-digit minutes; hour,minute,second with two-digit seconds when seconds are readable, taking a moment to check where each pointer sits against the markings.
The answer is 6,00
